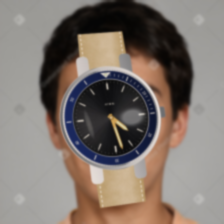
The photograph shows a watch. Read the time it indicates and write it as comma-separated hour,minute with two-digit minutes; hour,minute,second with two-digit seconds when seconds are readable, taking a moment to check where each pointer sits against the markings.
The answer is 4,28
